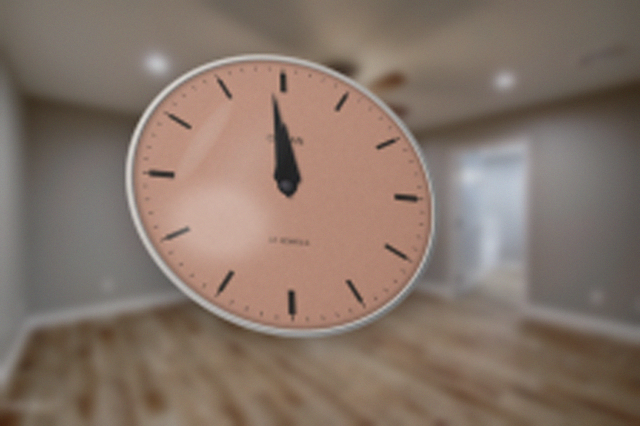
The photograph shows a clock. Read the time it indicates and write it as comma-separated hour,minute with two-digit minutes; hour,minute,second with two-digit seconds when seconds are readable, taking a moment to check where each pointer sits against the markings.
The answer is 11,59
